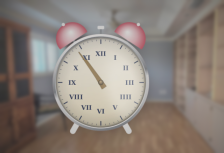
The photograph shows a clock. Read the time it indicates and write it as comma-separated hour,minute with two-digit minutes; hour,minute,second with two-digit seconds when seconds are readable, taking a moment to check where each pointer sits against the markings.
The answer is 10,54
